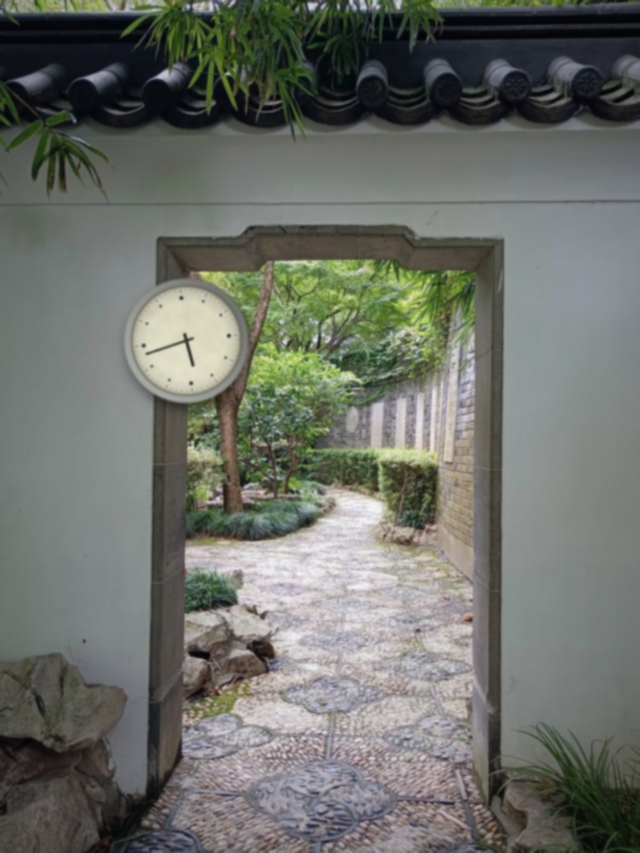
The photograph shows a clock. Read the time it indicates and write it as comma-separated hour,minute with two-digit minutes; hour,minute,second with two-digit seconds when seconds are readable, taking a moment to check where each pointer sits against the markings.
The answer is 5,43
